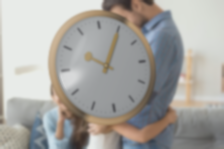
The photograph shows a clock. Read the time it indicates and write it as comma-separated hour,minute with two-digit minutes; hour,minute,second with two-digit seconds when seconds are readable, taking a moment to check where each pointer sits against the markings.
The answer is 10,05
